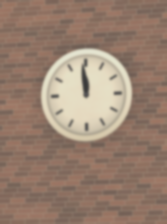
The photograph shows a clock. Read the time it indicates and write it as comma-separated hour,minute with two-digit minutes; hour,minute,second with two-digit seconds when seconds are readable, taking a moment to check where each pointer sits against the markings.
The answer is 11,59
